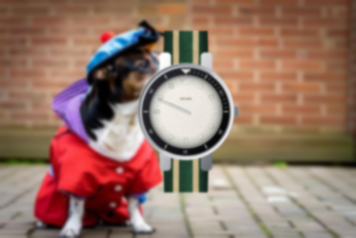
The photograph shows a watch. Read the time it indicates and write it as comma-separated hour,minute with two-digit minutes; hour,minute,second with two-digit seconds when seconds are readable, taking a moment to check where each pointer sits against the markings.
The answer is 9,49
